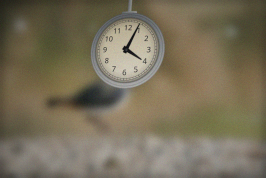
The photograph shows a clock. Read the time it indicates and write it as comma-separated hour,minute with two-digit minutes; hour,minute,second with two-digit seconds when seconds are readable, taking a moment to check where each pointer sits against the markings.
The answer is 4,04
